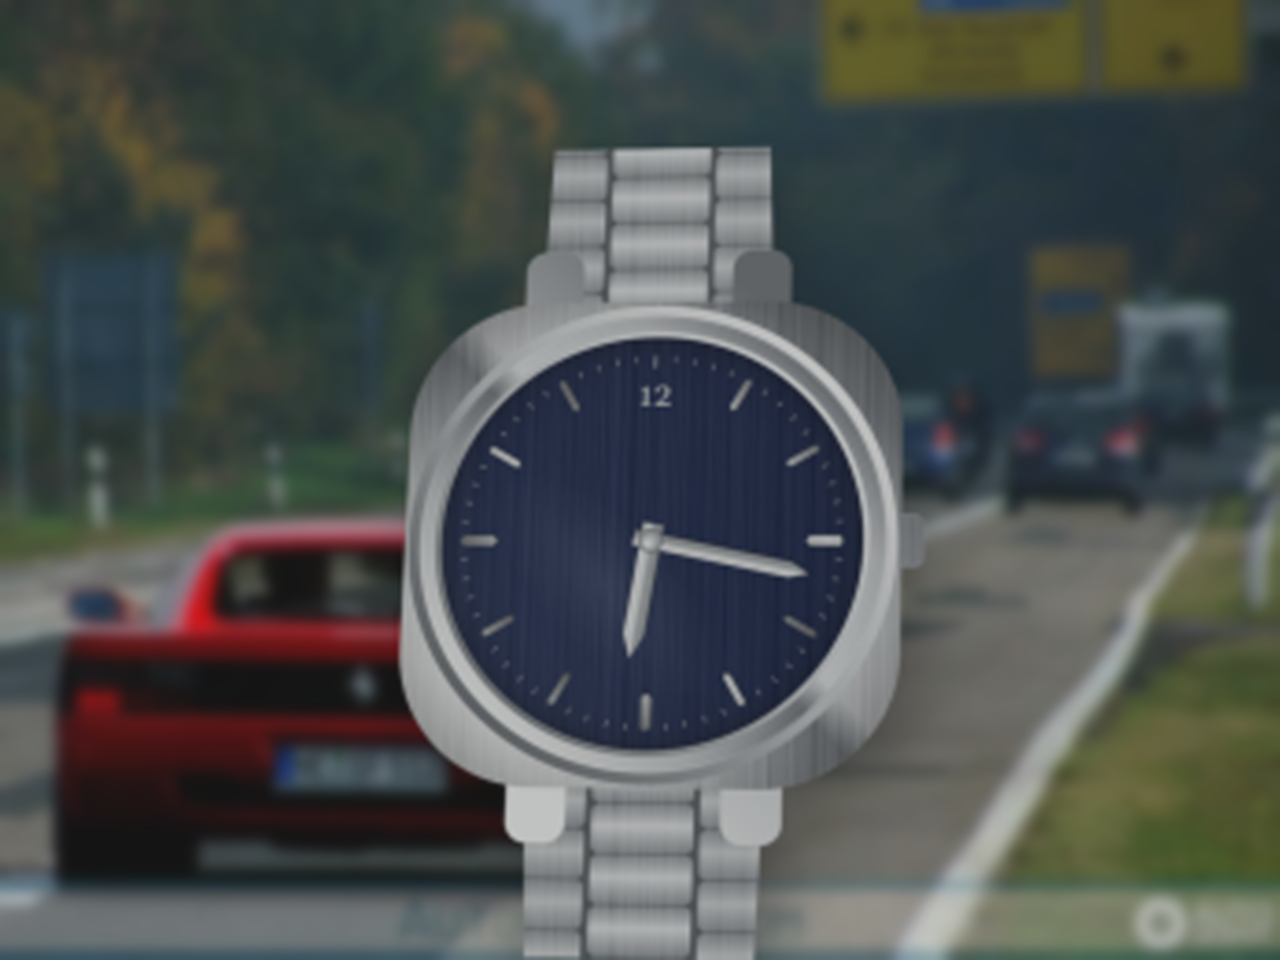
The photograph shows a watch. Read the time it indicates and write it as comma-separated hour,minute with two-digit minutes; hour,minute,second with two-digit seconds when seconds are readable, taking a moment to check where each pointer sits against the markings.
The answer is 6,17
